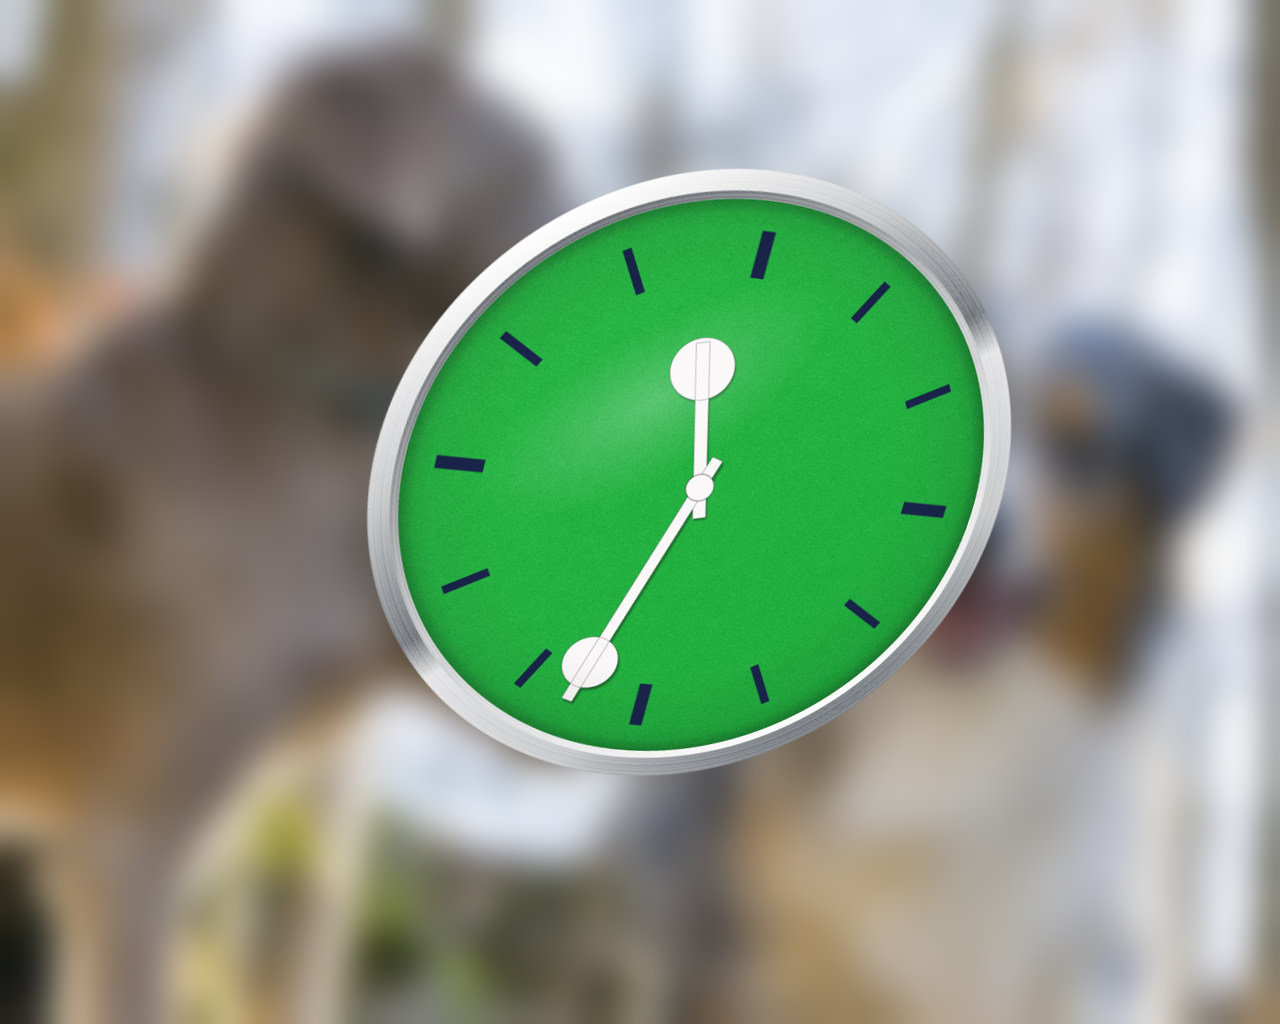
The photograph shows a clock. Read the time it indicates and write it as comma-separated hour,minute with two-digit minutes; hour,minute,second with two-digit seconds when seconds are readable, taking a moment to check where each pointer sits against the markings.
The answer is 11,33
